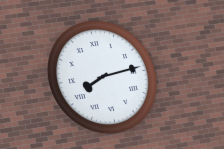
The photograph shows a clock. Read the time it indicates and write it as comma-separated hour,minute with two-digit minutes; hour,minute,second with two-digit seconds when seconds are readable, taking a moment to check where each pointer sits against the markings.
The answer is 8,14
